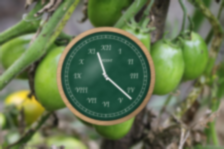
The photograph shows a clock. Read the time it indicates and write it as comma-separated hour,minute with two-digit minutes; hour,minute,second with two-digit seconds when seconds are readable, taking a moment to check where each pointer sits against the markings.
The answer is 11,22
